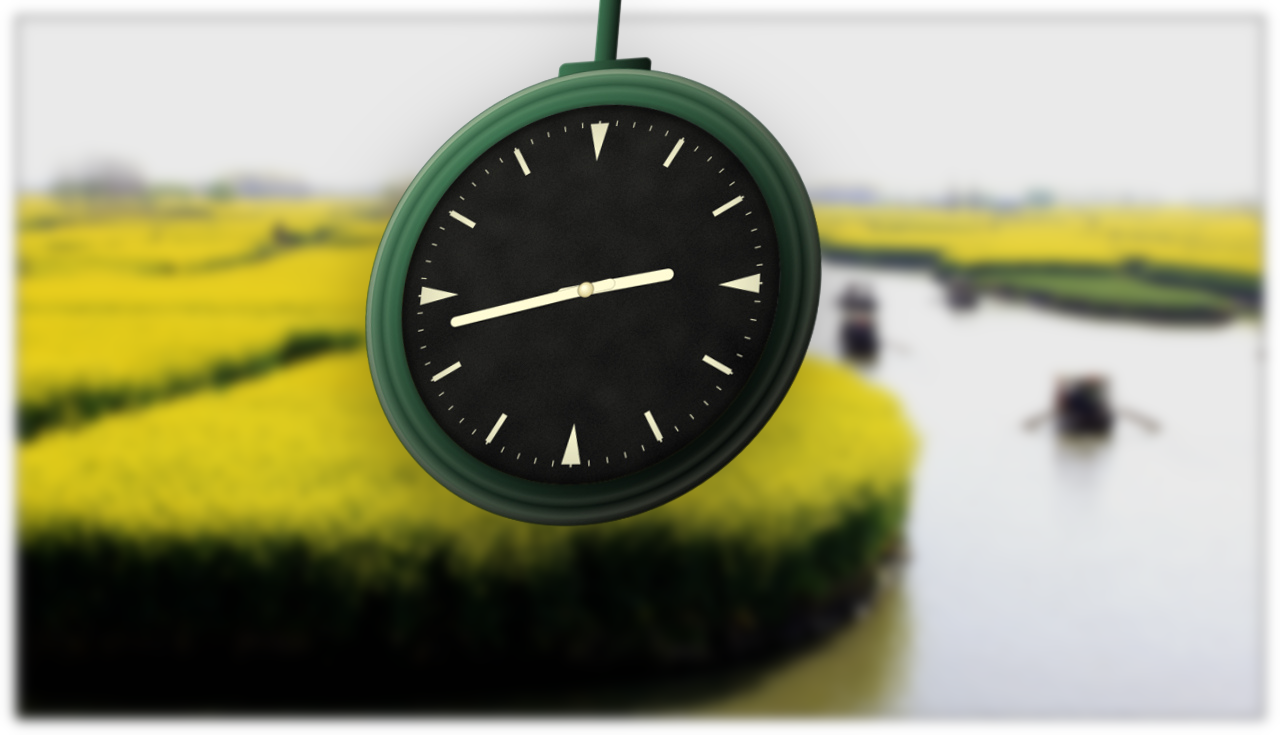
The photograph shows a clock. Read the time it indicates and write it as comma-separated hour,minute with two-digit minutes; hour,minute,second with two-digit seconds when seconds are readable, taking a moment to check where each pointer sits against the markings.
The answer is 2,43
